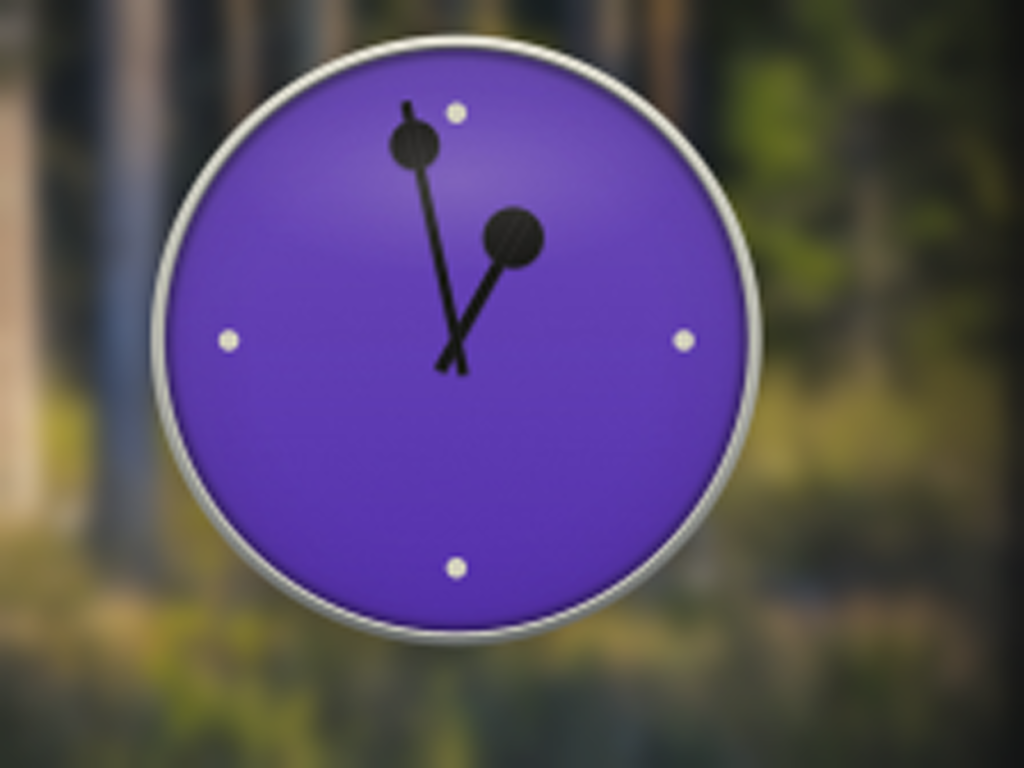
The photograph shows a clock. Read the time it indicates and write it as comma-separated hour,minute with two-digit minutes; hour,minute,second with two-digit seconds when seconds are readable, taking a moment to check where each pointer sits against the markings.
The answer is 12,58
